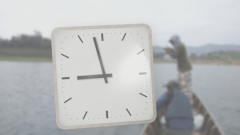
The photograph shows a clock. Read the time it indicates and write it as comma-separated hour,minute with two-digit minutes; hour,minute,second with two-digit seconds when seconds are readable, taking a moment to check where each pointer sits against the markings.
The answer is 8,58
